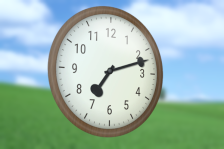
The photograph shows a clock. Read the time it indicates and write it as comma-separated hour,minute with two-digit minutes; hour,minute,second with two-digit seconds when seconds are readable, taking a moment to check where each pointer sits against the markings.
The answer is 7,12
